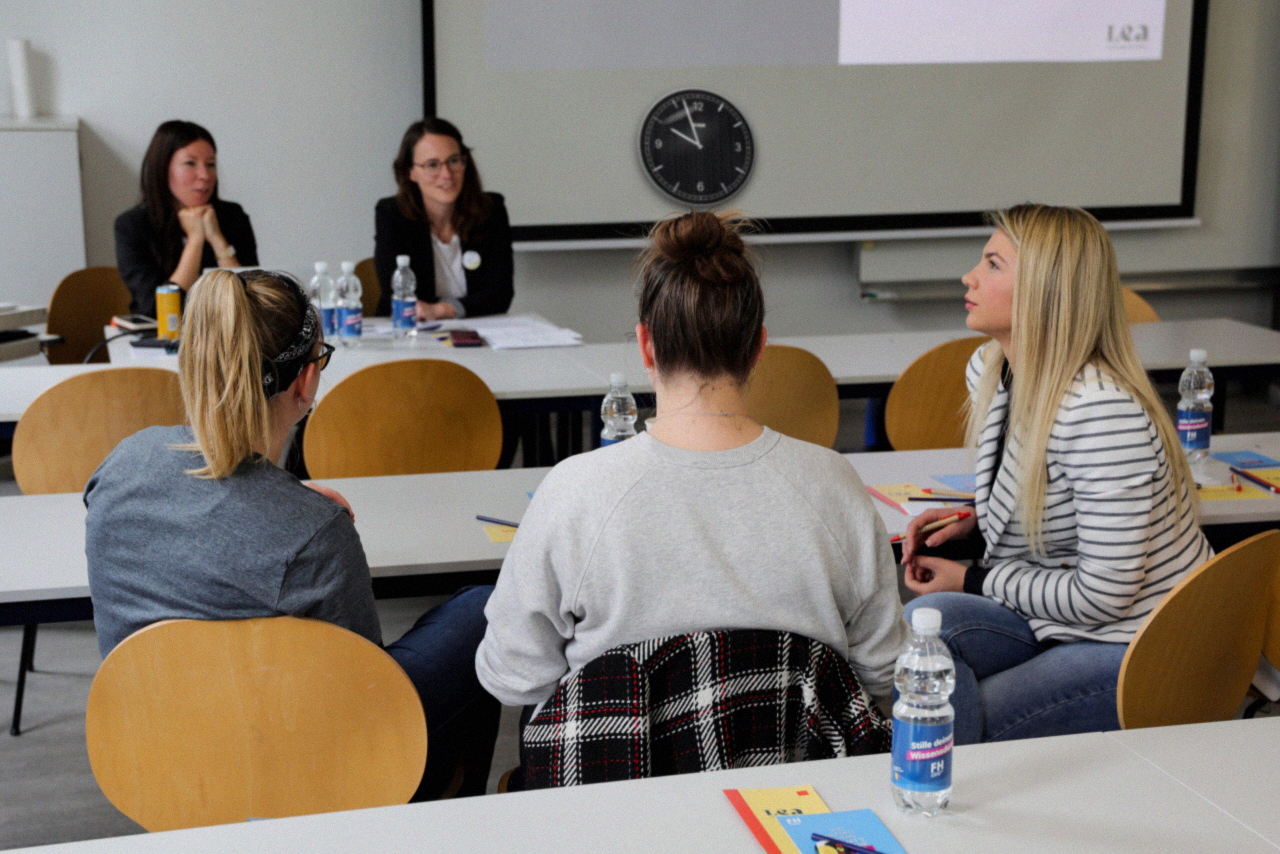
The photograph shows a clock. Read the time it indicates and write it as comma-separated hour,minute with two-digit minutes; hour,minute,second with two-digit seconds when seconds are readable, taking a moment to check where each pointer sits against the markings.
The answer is 9,57
